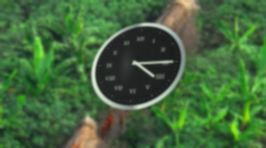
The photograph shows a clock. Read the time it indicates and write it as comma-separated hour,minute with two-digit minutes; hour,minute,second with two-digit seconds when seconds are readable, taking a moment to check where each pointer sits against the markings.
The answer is 4,15
